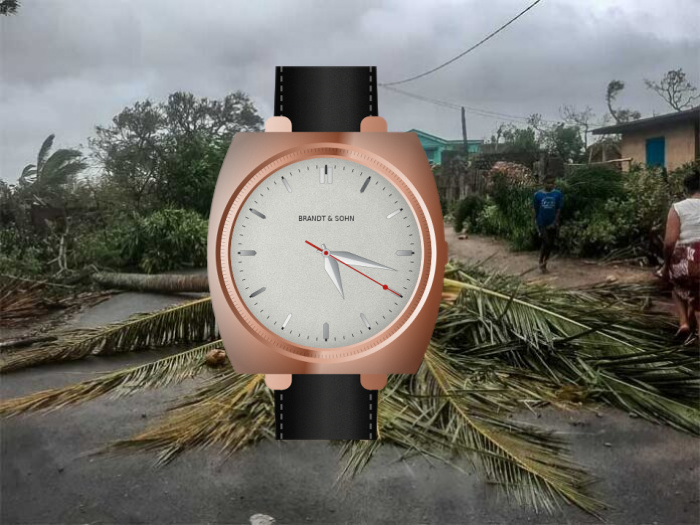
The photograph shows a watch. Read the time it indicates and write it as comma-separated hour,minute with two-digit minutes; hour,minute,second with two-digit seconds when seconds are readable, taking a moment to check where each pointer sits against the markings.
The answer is 5,17,20
